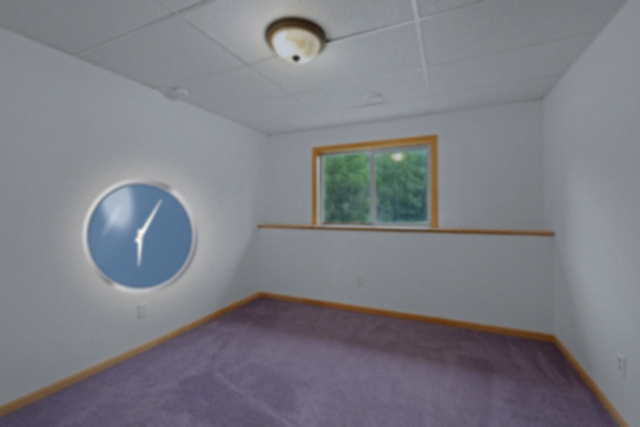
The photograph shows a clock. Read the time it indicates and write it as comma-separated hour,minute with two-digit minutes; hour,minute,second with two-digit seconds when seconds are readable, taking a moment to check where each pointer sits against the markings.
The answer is 6,05
